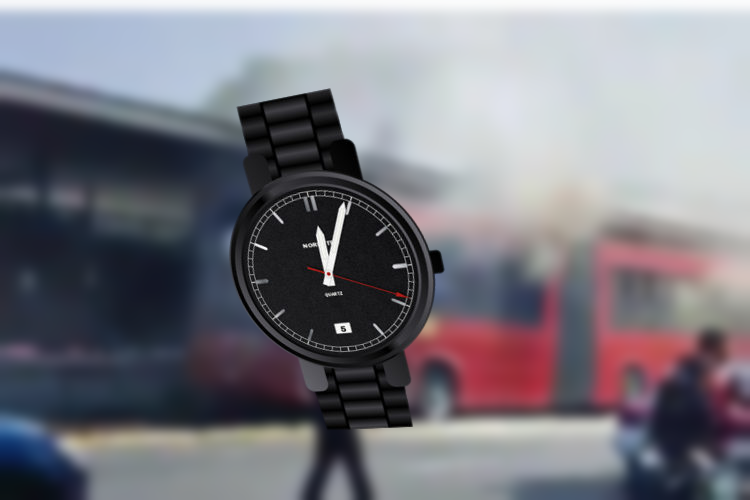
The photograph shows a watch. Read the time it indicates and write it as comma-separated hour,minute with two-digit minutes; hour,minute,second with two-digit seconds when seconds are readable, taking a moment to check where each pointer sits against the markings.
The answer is 12,04,19
